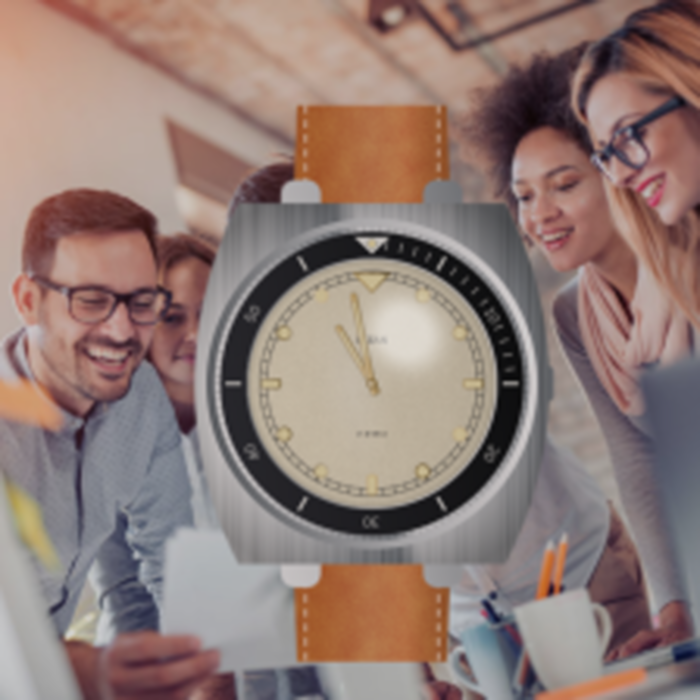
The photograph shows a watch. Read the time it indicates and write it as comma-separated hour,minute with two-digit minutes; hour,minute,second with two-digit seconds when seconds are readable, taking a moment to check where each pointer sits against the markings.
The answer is 10,58
